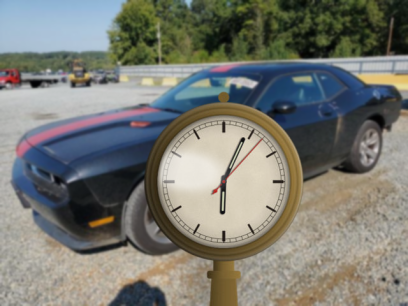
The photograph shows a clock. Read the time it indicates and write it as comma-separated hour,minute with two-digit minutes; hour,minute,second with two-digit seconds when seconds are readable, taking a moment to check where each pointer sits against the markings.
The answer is 6,04,07
